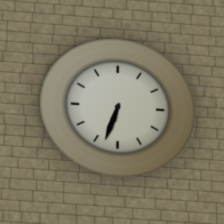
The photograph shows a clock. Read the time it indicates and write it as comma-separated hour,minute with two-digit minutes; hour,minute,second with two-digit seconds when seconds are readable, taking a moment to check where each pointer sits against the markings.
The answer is 6,33
